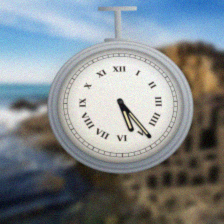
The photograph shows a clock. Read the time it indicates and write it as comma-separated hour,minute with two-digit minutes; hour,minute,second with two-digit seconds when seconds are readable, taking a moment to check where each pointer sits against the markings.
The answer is 5,24
